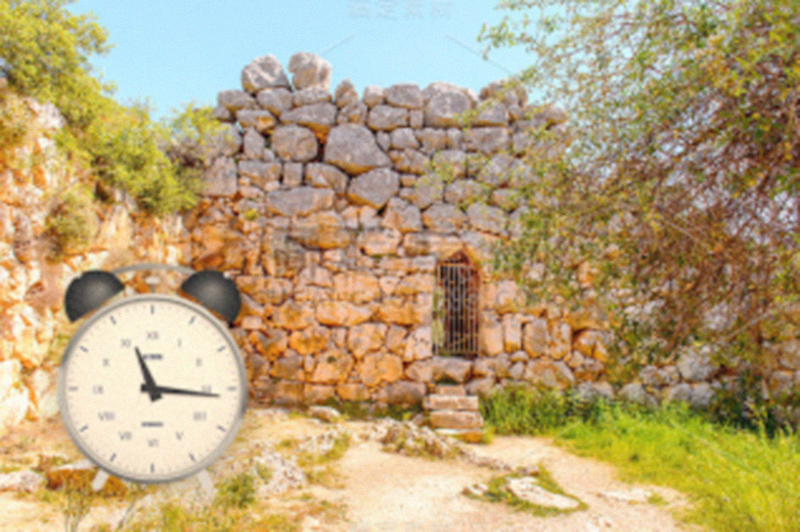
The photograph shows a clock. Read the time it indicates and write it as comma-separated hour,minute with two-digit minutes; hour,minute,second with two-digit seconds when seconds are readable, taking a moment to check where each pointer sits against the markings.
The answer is 11,16
